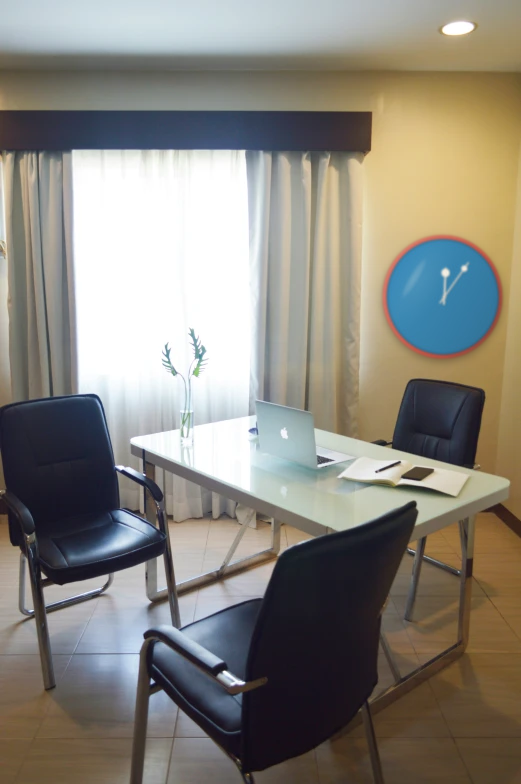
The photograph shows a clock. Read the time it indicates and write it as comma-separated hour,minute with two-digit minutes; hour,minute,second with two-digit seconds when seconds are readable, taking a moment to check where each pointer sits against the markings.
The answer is 12,06
